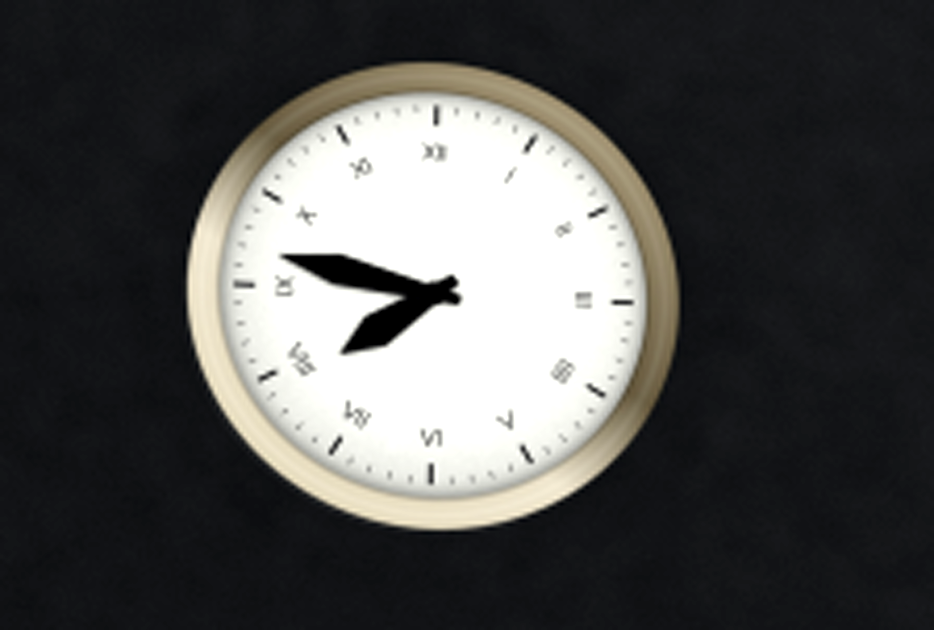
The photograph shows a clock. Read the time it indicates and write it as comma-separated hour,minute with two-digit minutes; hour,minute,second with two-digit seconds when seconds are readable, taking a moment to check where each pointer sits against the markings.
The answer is 7,47
